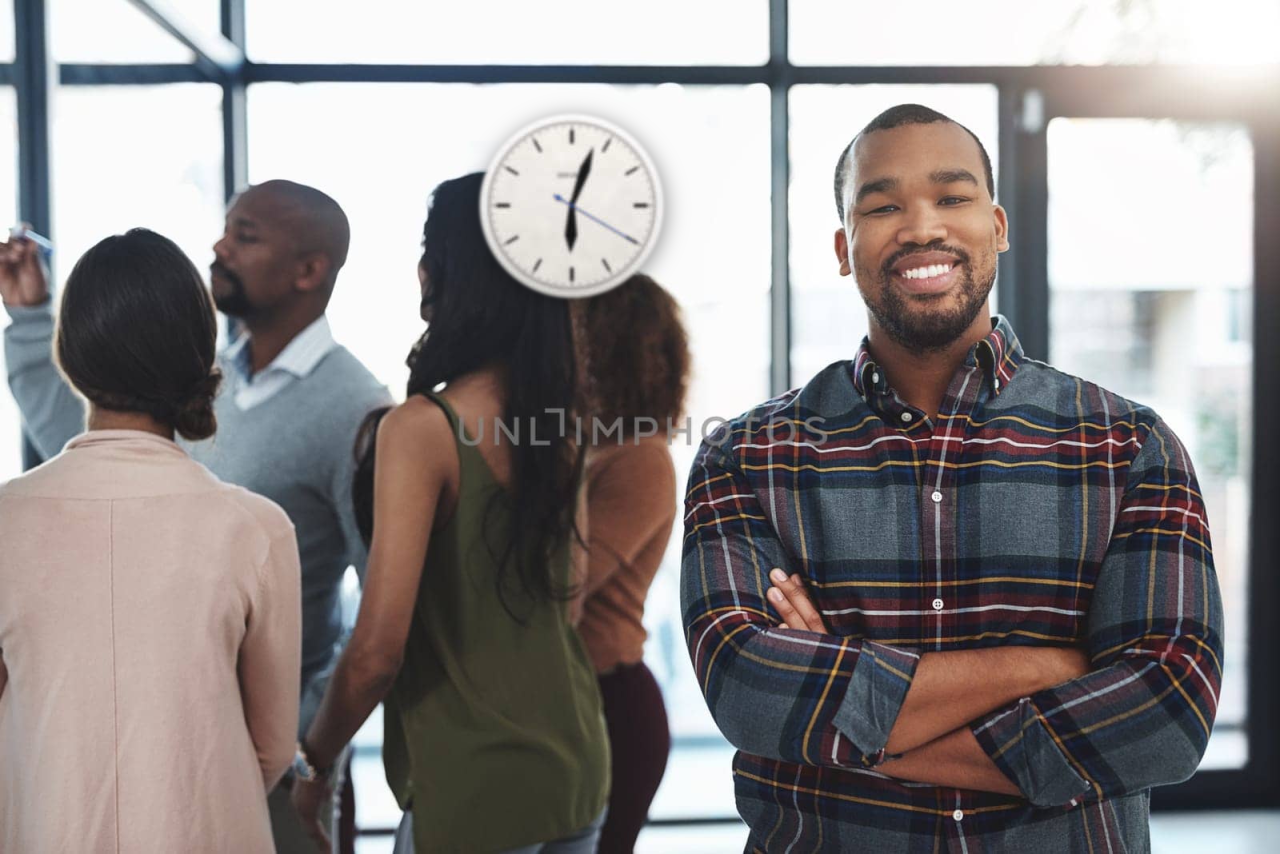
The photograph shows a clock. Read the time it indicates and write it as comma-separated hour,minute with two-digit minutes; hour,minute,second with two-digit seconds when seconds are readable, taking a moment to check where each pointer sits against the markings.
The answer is 6,03,20
